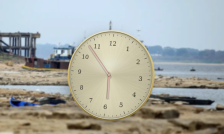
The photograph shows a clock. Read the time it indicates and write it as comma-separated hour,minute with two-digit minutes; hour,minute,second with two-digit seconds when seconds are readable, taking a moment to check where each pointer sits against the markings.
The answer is 5,53
